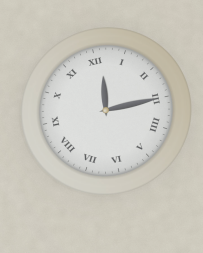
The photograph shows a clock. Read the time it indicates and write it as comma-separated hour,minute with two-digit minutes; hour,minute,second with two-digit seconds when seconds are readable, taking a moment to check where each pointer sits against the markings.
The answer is 12,15
